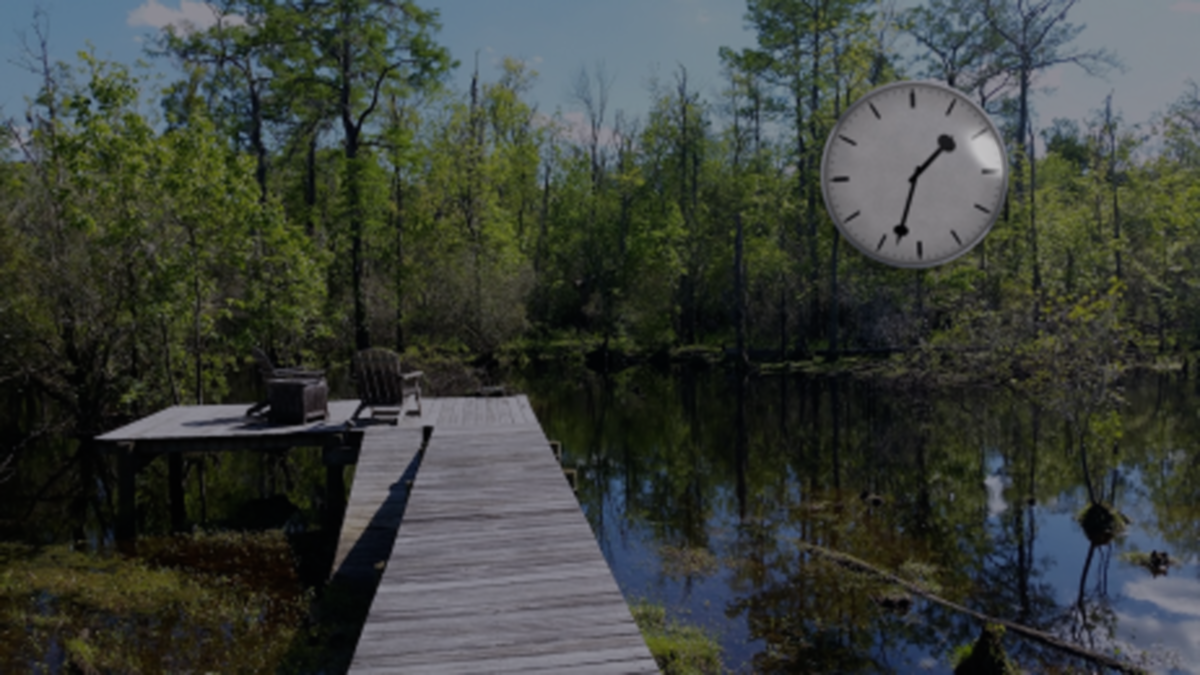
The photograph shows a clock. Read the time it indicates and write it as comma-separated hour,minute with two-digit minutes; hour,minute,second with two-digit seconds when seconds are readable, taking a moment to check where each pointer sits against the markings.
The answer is 1,33
